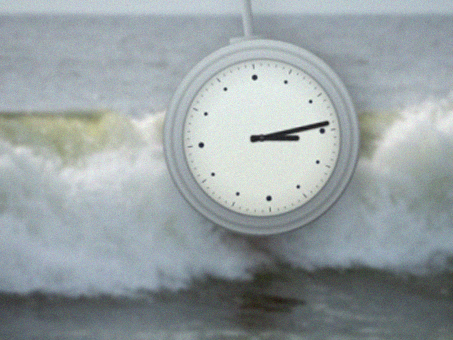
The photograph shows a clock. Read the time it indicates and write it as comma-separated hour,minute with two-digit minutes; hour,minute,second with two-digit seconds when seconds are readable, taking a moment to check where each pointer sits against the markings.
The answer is 3,14
